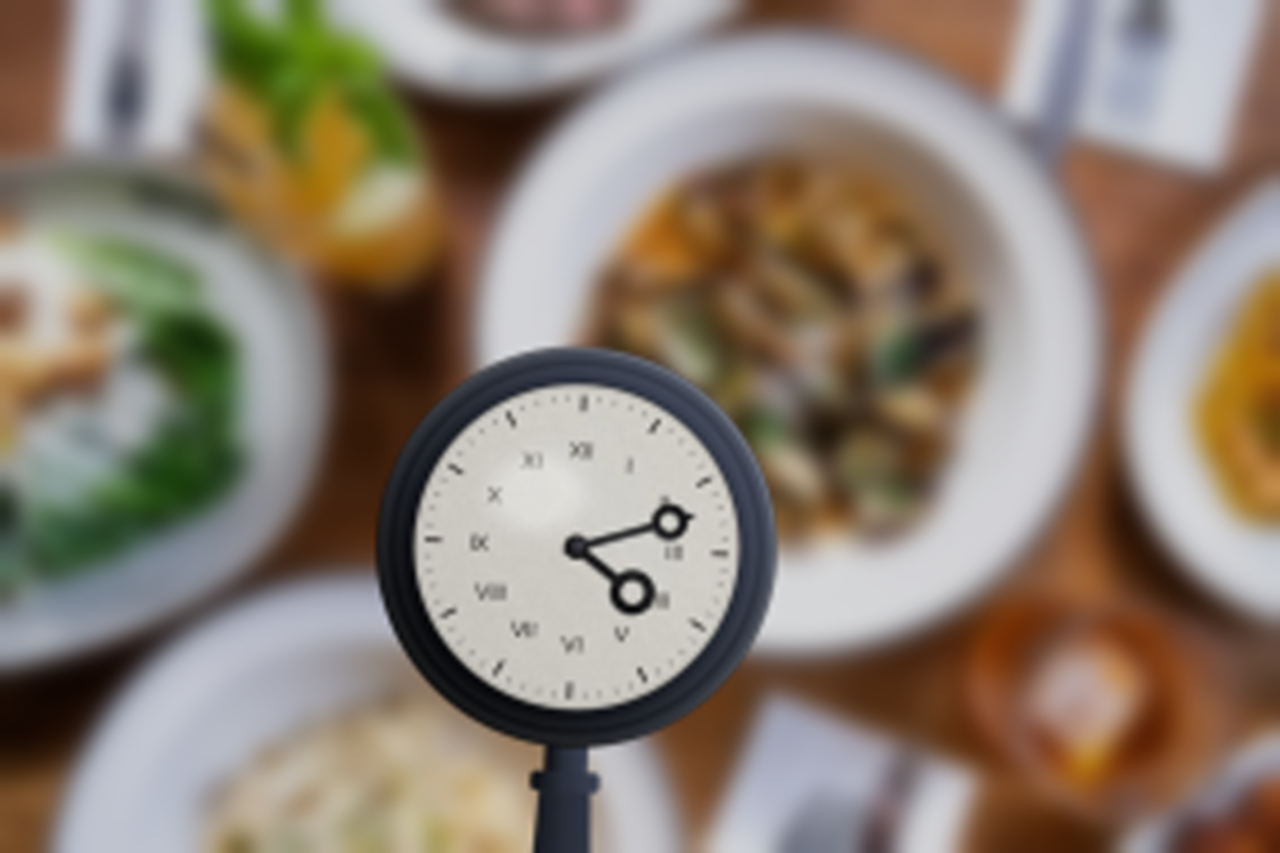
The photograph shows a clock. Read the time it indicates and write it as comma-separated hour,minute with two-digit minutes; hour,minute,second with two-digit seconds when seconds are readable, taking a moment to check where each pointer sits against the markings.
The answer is 4,12
